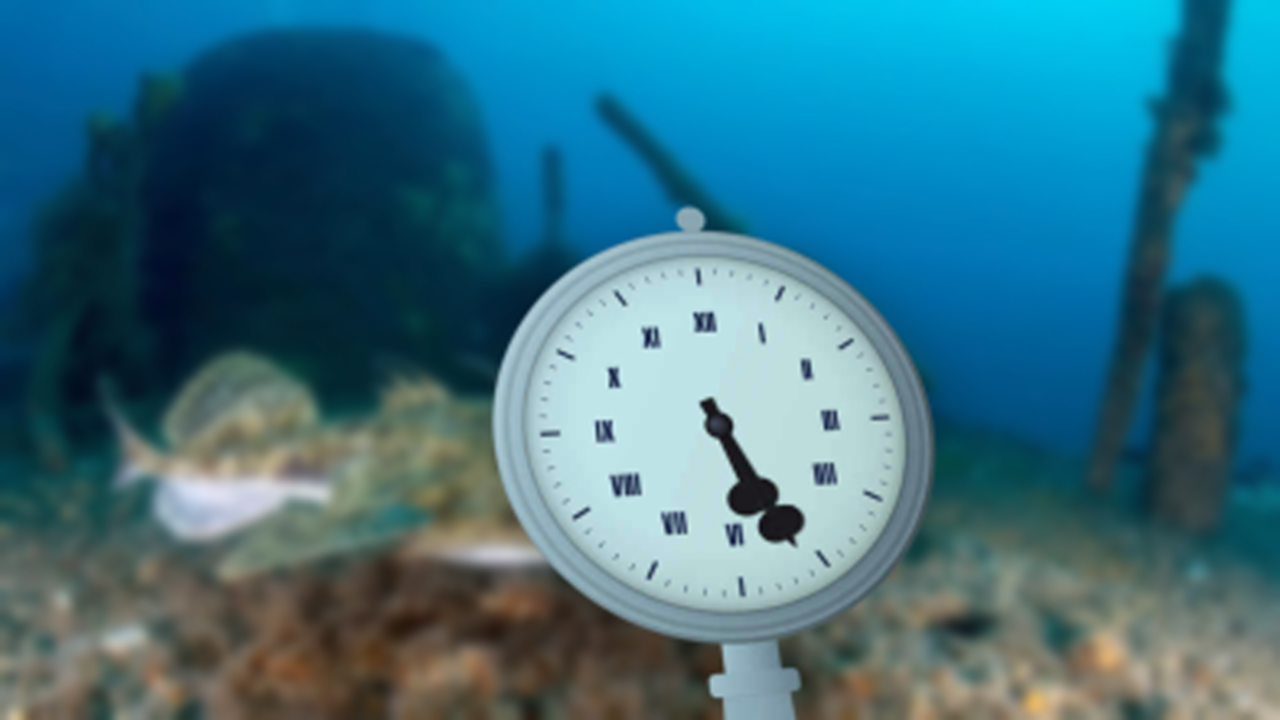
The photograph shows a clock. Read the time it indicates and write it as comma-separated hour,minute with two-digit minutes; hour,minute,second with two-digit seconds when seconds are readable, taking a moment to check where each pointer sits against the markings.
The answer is 5,26
